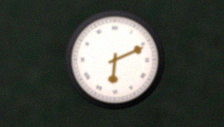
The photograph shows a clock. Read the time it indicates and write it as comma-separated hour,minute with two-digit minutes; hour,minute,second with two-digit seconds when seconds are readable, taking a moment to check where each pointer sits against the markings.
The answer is 6,11
